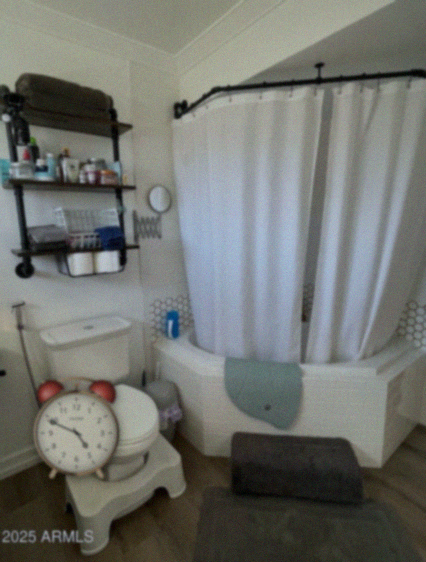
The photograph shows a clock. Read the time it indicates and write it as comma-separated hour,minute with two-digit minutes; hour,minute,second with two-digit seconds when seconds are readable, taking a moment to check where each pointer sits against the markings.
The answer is 4,49
